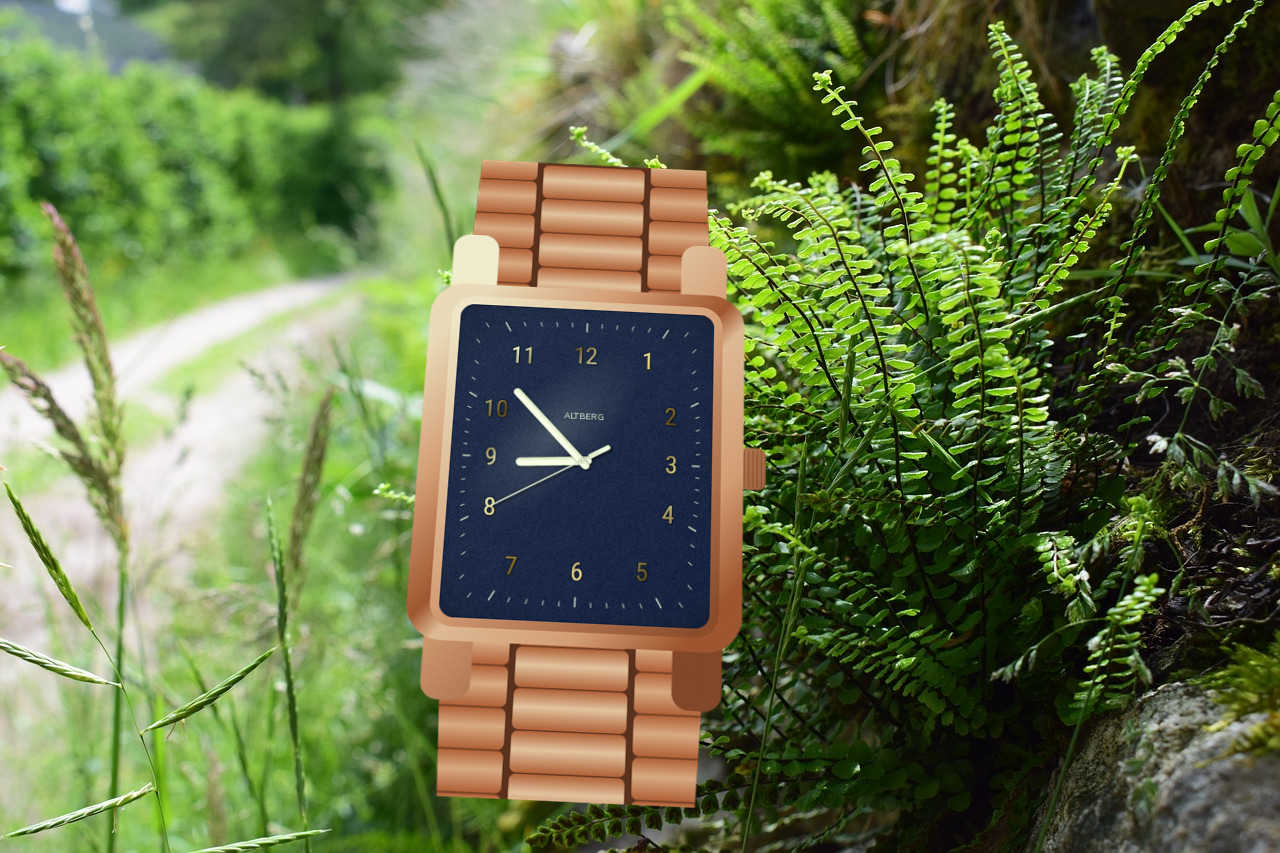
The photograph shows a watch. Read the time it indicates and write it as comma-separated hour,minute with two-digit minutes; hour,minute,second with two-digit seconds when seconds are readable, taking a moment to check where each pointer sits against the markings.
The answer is 8,52,40
